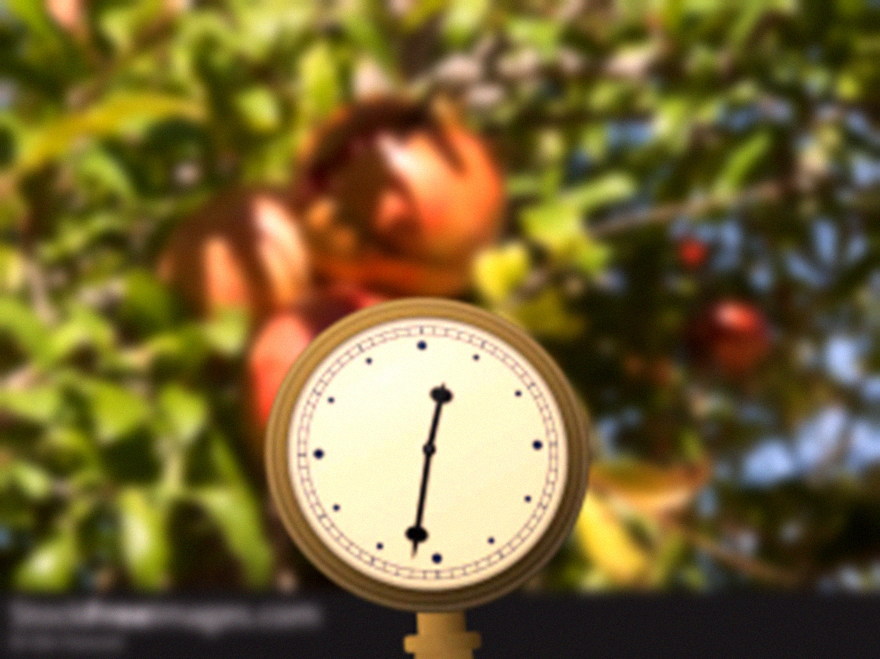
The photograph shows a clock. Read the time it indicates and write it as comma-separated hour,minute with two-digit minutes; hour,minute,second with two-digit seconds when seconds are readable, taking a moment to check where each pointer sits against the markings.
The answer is 12,32
